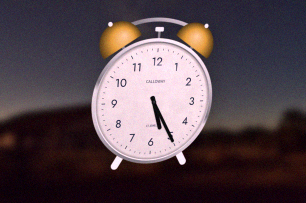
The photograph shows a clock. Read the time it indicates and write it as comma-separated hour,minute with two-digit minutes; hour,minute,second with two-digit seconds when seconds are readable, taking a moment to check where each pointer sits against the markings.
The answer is 5,25
